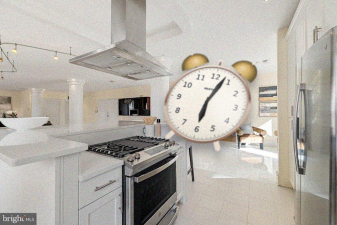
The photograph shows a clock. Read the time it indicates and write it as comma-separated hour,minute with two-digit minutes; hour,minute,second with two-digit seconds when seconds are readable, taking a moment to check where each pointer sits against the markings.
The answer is 6,03
